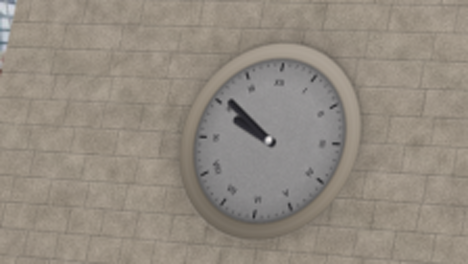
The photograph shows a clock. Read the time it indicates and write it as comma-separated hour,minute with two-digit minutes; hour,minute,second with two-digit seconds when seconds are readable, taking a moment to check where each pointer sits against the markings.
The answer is 9,51
